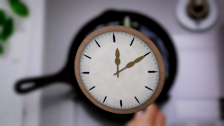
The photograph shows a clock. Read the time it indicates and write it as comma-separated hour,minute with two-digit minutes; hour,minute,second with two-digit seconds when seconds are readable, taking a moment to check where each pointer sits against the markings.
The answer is 12,10
